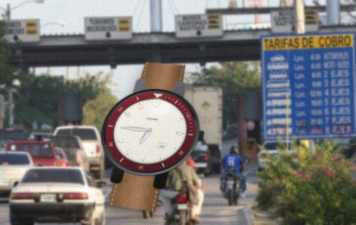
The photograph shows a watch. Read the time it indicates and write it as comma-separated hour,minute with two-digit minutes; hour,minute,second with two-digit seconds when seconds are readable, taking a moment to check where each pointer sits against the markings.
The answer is 6,45
